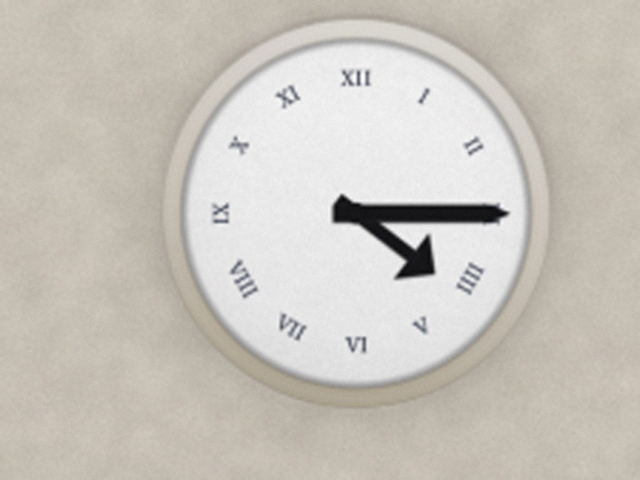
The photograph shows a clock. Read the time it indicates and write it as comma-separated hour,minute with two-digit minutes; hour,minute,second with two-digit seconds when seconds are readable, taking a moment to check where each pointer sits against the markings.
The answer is 4,15
